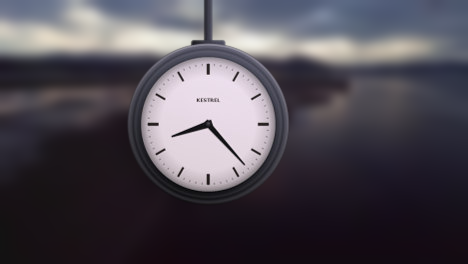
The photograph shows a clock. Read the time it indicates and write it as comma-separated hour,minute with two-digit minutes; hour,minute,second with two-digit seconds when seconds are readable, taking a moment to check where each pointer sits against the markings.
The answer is 8,23
